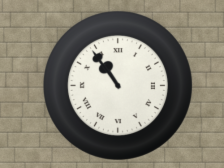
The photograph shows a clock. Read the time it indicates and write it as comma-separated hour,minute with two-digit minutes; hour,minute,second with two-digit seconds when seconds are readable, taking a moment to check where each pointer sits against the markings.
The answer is 10,54
